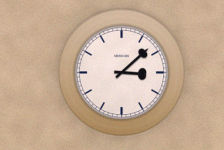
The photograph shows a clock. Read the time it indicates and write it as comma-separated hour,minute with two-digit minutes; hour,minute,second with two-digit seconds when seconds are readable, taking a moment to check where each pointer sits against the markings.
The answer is 3,08
